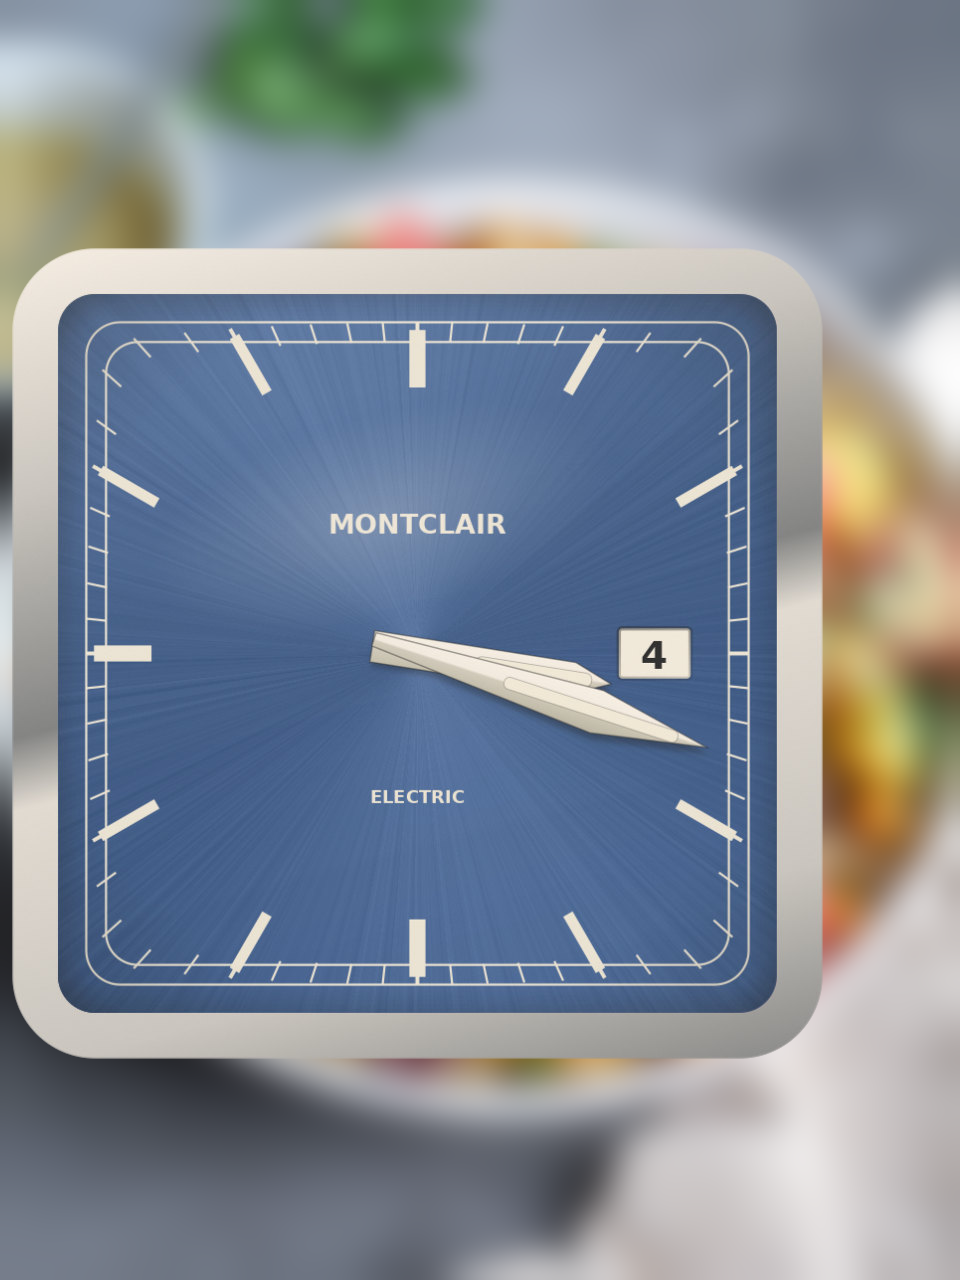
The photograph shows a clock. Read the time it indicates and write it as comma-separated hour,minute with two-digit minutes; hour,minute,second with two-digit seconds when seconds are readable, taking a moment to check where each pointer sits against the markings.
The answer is 3,18
